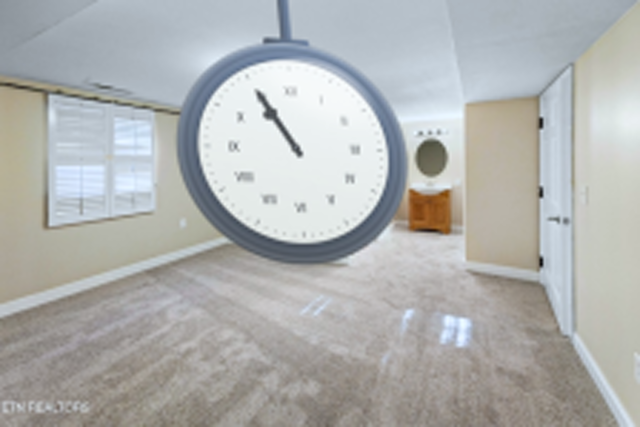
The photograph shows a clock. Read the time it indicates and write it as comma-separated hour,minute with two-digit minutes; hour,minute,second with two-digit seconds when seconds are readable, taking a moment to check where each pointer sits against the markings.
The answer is 10,55
